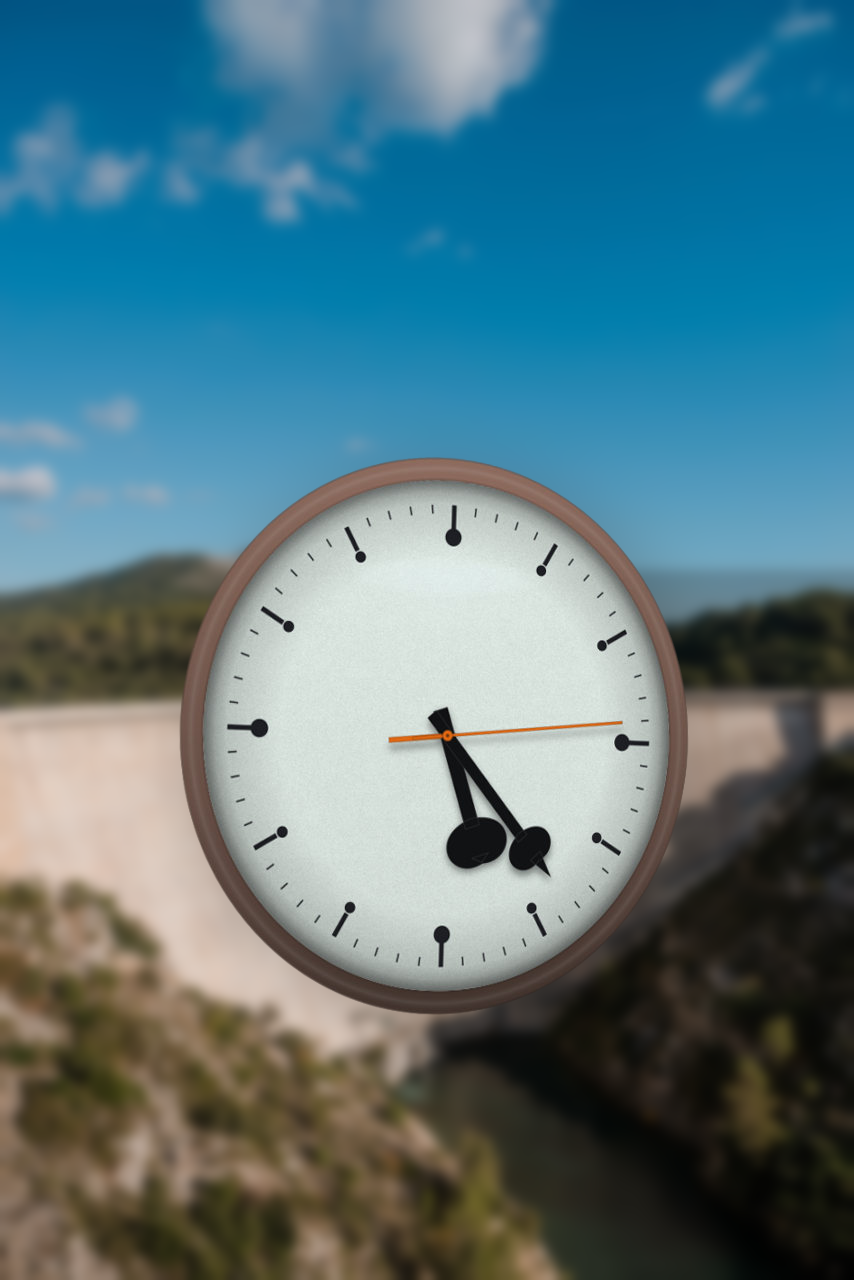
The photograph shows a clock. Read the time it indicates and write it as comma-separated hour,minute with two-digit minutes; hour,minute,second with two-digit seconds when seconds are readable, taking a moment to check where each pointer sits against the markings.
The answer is 5,23,14
